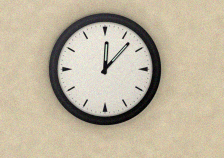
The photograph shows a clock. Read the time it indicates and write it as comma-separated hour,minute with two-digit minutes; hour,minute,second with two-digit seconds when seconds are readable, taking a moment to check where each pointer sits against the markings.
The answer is 12,07
